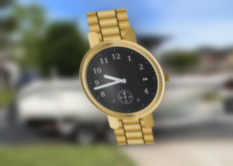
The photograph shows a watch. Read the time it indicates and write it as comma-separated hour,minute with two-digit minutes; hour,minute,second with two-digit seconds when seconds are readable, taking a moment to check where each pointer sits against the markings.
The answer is 9,43
